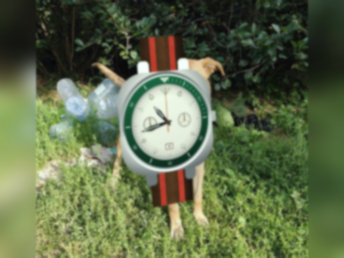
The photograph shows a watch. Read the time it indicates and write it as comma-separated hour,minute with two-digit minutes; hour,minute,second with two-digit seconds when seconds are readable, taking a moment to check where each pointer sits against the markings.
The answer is 10,43
